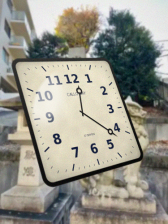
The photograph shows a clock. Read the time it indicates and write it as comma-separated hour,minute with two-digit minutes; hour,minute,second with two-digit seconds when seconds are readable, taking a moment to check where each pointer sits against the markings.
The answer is 12,22
